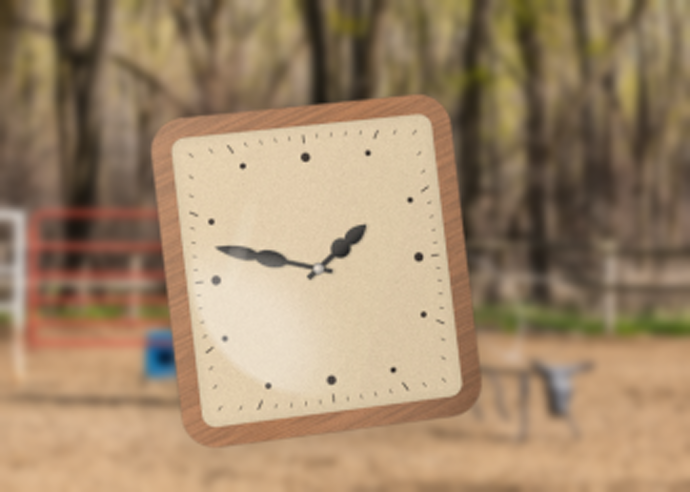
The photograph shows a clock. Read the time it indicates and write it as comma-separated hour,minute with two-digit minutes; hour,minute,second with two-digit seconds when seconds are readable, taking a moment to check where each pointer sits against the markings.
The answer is 1,48
